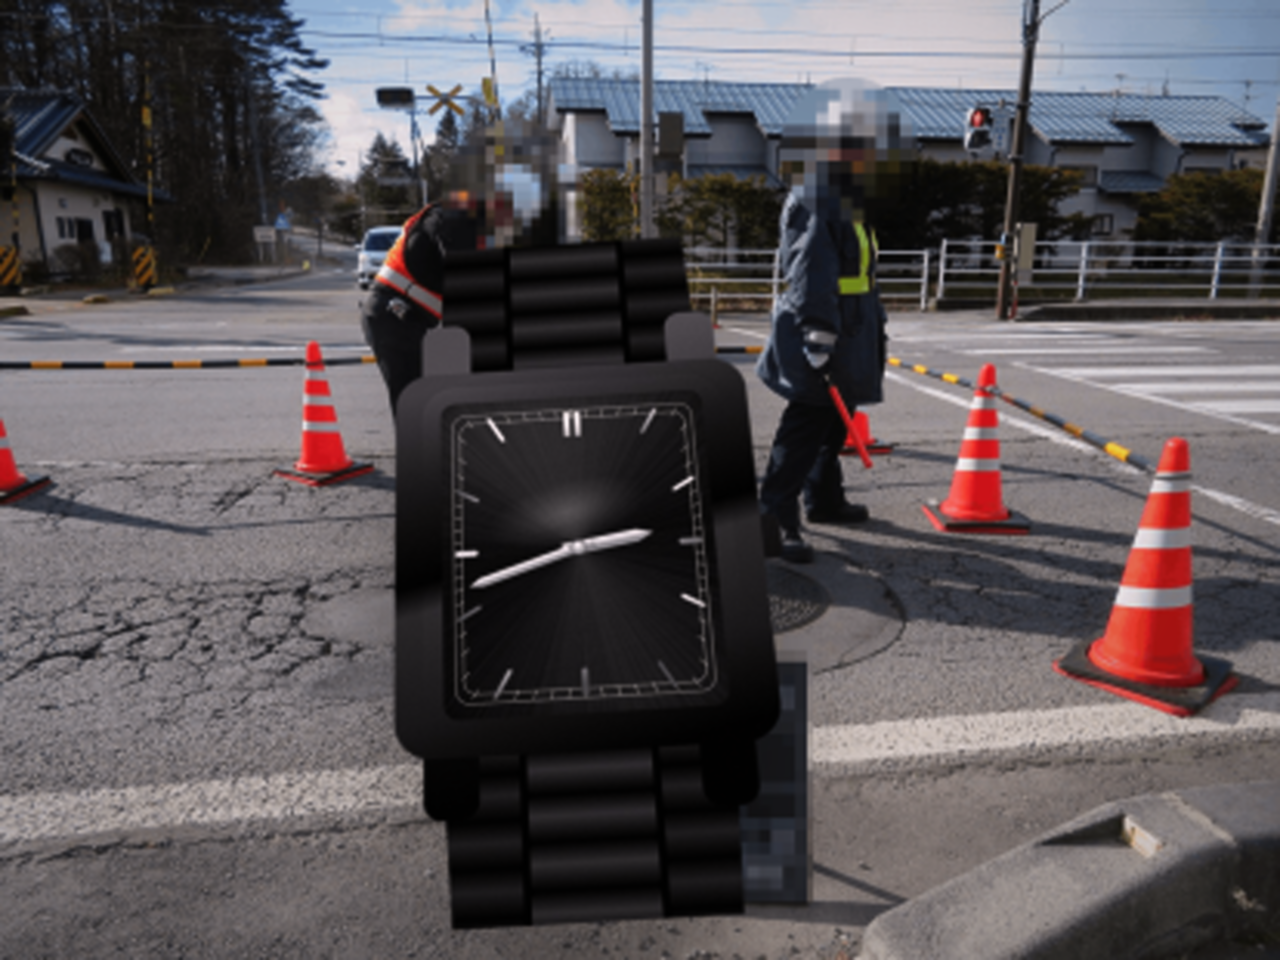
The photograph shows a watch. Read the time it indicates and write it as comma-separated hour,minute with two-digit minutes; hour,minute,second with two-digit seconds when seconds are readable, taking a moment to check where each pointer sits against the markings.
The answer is 2,42
